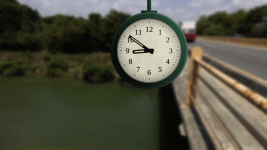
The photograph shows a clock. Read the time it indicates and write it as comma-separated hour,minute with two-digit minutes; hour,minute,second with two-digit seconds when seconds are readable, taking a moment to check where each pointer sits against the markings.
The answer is 8,51
